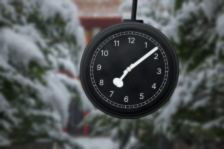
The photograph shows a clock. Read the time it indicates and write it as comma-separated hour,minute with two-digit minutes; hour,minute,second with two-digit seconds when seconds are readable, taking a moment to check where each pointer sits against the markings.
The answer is 7,08
